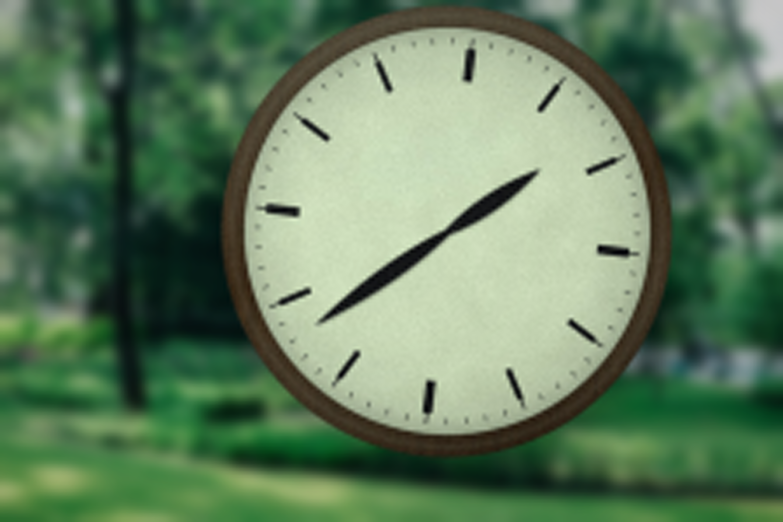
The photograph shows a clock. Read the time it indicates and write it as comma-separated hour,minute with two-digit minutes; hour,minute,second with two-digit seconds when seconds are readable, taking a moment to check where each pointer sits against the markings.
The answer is 1,38
